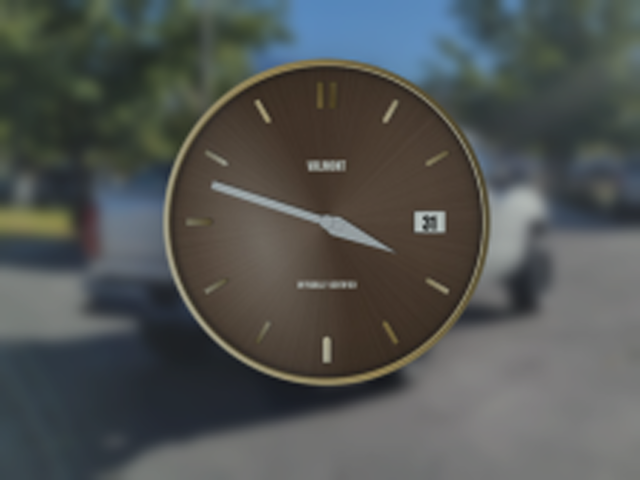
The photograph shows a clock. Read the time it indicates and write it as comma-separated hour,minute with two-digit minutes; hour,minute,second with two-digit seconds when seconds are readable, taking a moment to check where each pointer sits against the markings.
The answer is 3,48
